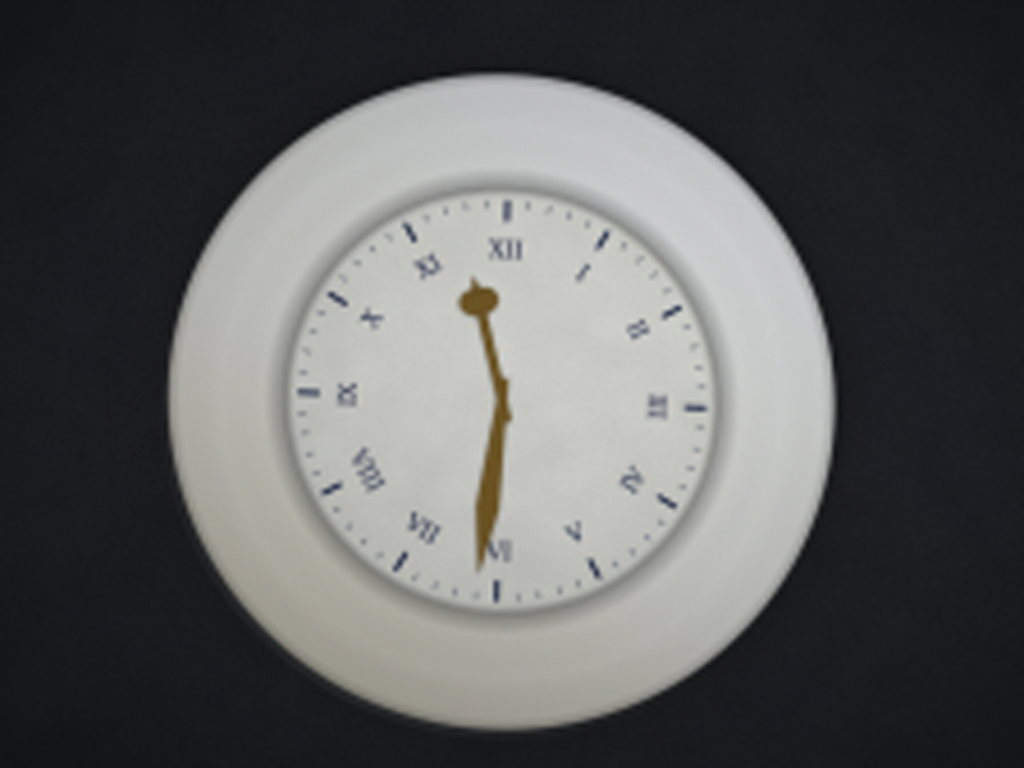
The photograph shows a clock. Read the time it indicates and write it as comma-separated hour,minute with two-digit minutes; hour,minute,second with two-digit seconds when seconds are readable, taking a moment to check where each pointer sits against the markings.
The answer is 11,31
